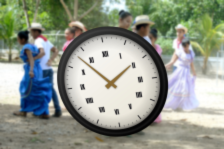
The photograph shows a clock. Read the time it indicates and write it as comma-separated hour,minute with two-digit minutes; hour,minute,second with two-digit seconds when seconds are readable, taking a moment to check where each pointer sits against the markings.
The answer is 1,53
